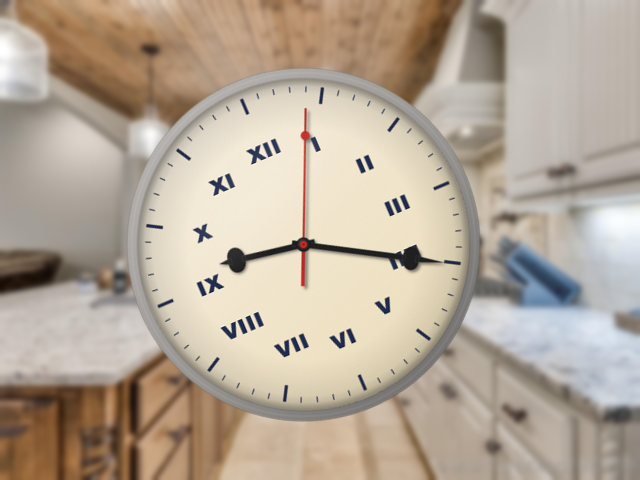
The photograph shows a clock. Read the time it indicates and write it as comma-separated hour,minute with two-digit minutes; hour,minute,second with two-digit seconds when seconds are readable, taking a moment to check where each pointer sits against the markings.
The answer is 9,20,04
